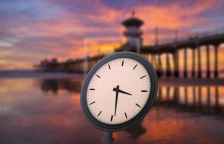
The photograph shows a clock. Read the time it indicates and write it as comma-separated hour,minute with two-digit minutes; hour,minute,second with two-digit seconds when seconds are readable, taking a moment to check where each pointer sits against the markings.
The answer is 3,29
